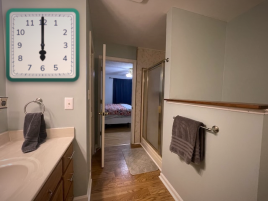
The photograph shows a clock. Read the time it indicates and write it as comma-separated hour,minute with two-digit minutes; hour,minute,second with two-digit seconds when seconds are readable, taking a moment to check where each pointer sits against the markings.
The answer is 6,00
